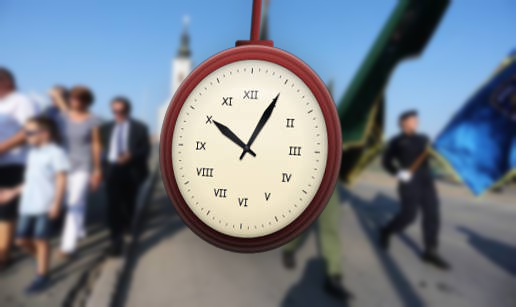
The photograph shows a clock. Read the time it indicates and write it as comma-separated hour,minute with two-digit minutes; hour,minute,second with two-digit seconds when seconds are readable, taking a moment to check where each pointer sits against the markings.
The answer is 10,05
